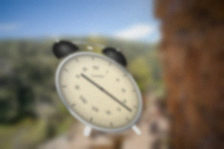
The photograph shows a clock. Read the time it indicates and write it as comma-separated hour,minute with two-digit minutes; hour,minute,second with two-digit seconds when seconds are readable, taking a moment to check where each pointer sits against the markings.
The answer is 10,22
